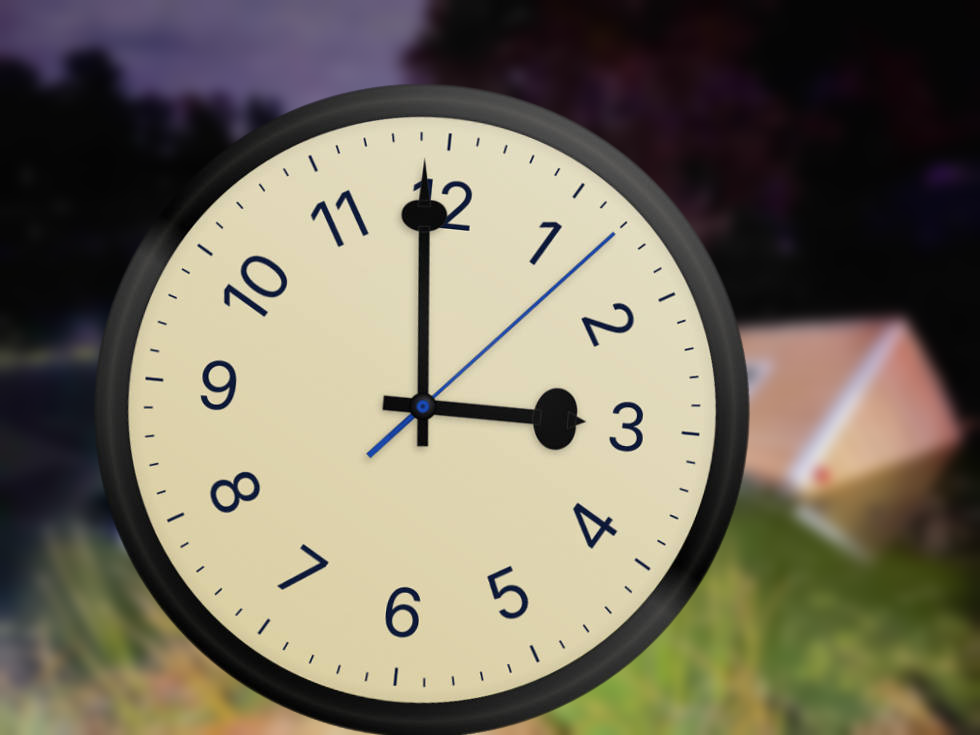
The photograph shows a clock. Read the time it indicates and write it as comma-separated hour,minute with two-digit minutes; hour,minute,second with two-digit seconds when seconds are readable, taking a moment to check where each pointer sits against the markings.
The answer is 2,59,07
